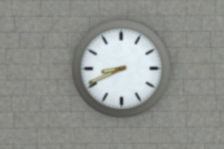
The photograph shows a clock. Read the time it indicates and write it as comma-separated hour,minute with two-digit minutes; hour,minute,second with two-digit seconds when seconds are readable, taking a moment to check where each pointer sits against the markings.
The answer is 8,41
